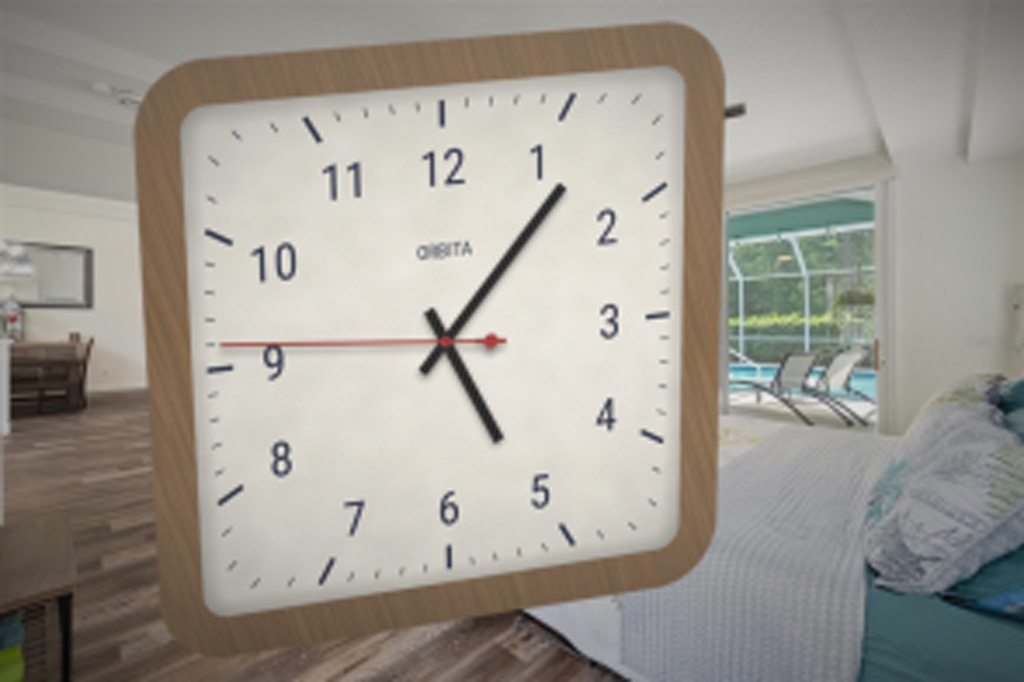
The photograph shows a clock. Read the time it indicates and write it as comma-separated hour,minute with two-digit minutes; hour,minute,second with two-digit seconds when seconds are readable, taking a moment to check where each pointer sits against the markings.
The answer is 5,06,46
